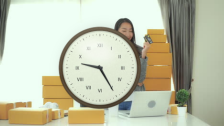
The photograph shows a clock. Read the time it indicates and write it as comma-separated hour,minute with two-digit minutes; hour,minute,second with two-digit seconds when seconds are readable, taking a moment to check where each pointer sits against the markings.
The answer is 9,25
